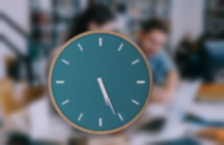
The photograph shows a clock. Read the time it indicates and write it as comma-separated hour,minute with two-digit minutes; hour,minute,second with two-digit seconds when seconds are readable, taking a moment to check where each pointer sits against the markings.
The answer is 5,26
